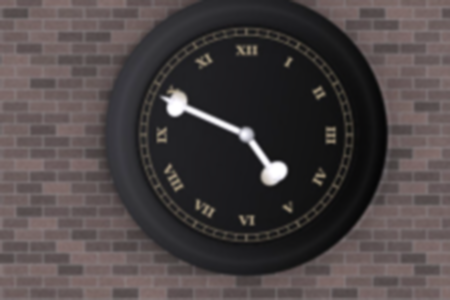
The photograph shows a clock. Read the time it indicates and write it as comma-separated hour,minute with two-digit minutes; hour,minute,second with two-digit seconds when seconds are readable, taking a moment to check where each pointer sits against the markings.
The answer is 4,49
